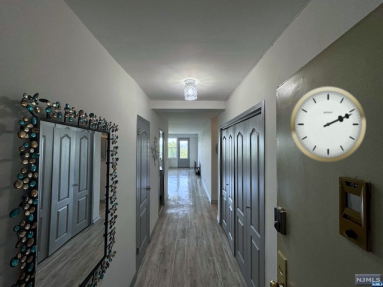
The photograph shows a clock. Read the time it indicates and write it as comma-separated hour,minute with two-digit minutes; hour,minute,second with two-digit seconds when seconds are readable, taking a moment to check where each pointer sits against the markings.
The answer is 2,11
